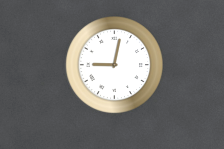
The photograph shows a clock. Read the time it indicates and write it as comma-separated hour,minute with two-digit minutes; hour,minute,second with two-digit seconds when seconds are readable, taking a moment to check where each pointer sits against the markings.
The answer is 9,02
